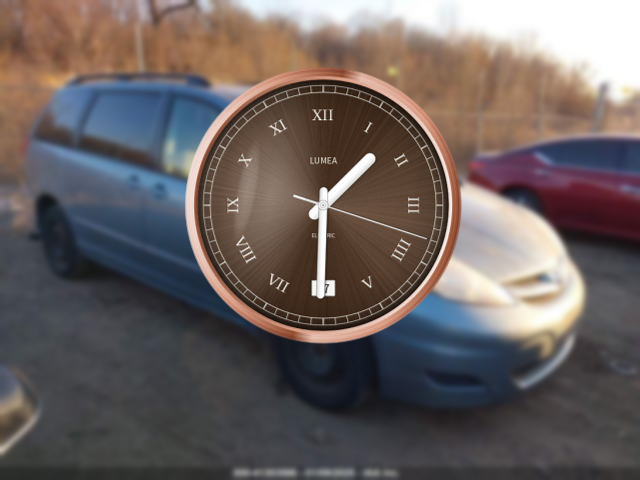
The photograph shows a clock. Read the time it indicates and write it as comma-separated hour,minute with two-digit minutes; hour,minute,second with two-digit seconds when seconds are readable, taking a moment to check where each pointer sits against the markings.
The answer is 1,30,18
